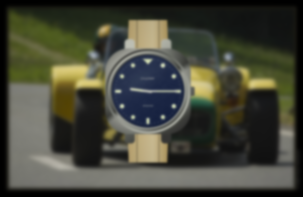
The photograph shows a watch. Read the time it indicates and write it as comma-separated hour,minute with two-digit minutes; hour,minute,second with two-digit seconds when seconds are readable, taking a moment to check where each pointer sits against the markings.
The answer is 9,15
